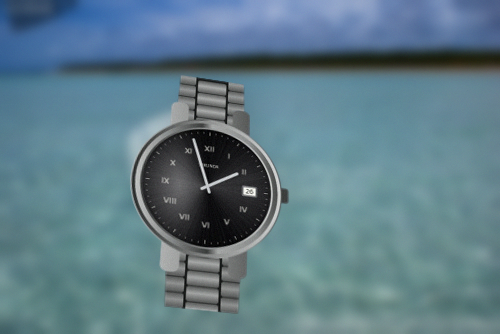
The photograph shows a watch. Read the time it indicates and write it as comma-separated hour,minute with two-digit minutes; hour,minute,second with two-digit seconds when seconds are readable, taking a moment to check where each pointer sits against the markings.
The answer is 1,57
